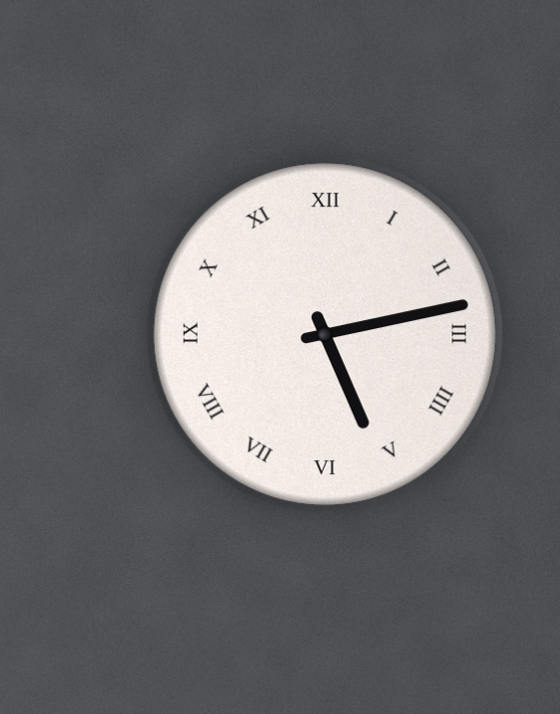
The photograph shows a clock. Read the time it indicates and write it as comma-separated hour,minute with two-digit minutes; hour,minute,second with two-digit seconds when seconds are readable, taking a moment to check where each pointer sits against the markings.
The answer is 5,13
